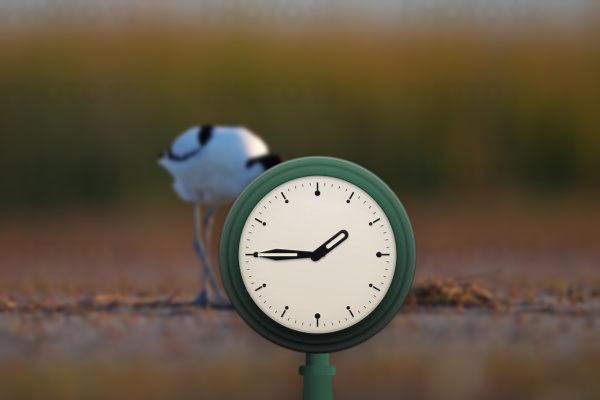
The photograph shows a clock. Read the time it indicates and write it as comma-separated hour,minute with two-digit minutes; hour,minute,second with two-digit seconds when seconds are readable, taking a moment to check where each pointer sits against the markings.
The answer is 1,45
